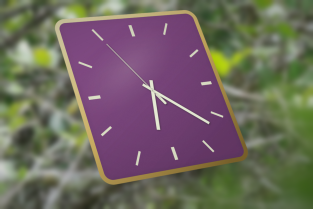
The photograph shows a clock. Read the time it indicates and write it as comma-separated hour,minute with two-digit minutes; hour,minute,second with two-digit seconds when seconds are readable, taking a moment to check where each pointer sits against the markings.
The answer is 6,21,55
